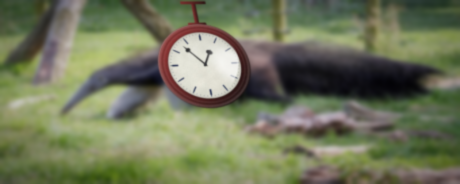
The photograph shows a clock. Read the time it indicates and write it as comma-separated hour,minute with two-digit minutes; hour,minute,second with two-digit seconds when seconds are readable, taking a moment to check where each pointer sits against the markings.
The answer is 12,53
